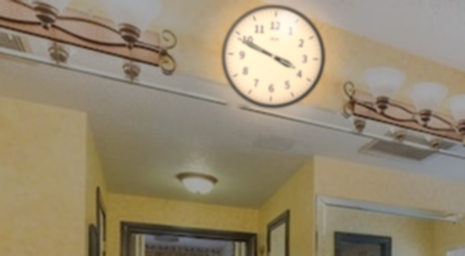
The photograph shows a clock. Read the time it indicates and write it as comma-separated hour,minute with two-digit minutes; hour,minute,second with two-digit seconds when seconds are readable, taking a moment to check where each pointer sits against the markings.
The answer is 3,49
